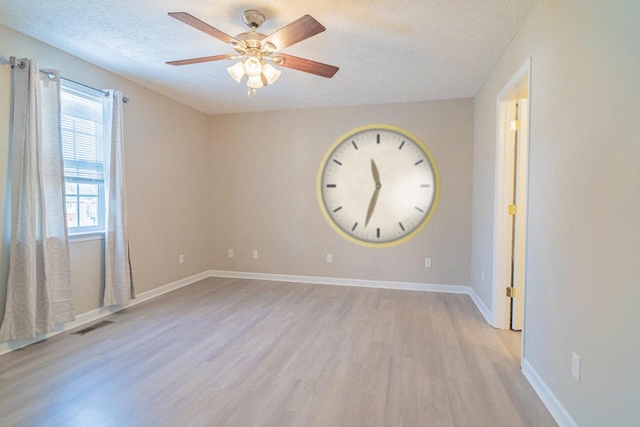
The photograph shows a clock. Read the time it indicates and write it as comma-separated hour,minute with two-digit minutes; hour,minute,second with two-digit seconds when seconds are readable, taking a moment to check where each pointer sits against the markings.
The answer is 11,33
